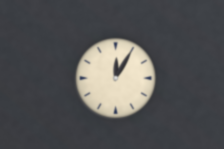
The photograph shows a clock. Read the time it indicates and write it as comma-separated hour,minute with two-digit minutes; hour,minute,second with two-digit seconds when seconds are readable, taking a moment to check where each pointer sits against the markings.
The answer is 12,05
